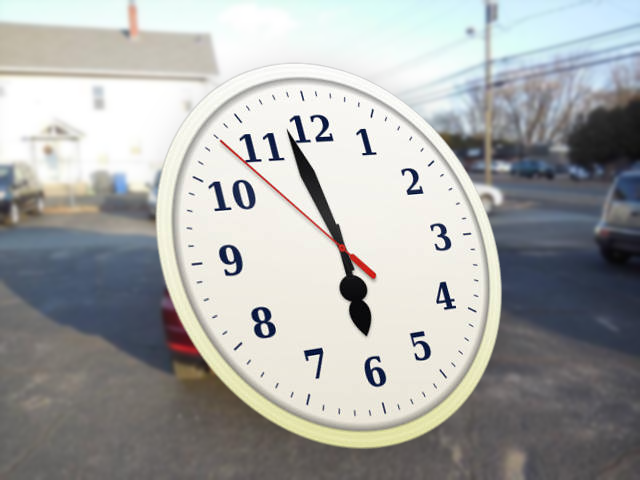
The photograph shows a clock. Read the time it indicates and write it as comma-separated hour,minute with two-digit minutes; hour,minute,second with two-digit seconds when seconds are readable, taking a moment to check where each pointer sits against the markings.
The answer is 5,57,53
